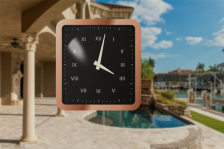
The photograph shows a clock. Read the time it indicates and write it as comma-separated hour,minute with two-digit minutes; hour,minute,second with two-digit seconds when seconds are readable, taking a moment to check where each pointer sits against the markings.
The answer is 4,02
